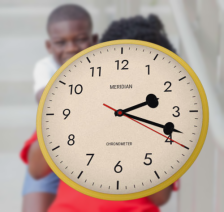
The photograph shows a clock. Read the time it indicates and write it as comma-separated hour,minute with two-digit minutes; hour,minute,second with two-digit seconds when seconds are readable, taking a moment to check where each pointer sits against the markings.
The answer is 2,18,20
